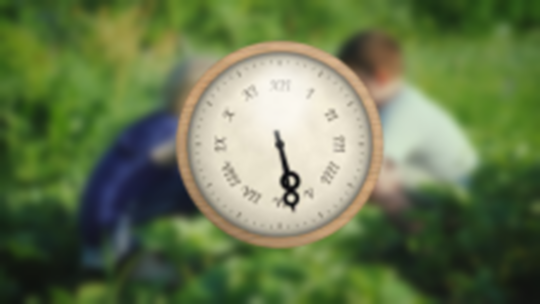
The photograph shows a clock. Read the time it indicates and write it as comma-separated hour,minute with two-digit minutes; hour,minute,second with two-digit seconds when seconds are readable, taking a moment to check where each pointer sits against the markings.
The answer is 5,28
